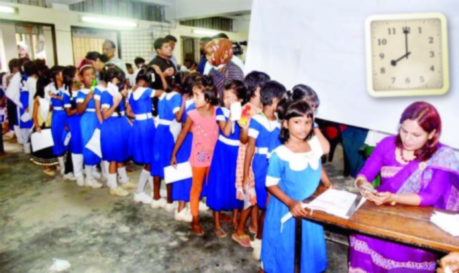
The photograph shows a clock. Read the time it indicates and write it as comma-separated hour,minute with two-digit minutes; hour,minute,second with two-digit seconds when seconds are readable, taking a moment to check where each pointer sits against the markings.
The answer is 8,00
